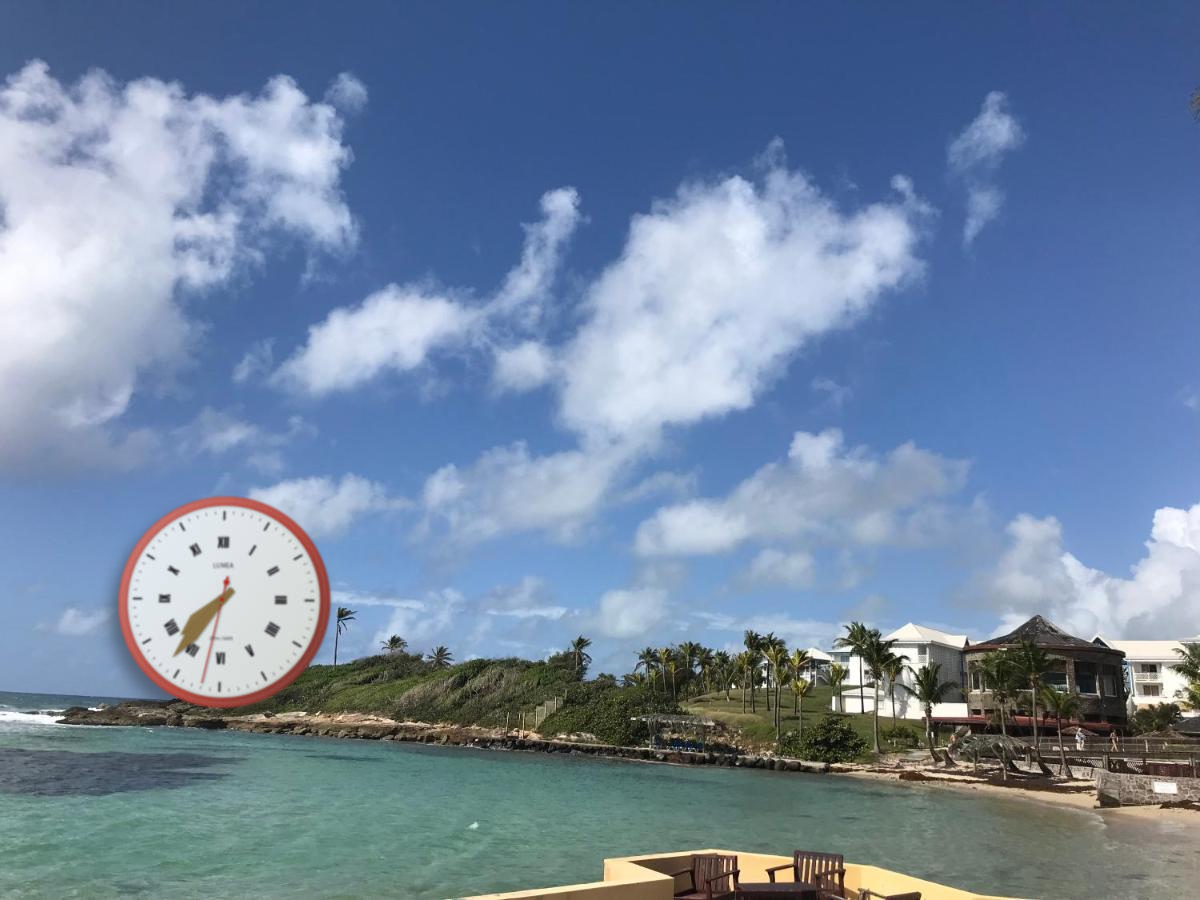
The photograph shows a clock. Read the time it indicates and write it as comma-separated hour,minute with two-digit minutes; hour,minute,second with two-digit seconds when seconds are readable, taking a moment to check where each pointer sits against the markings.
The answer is 7,36,32
